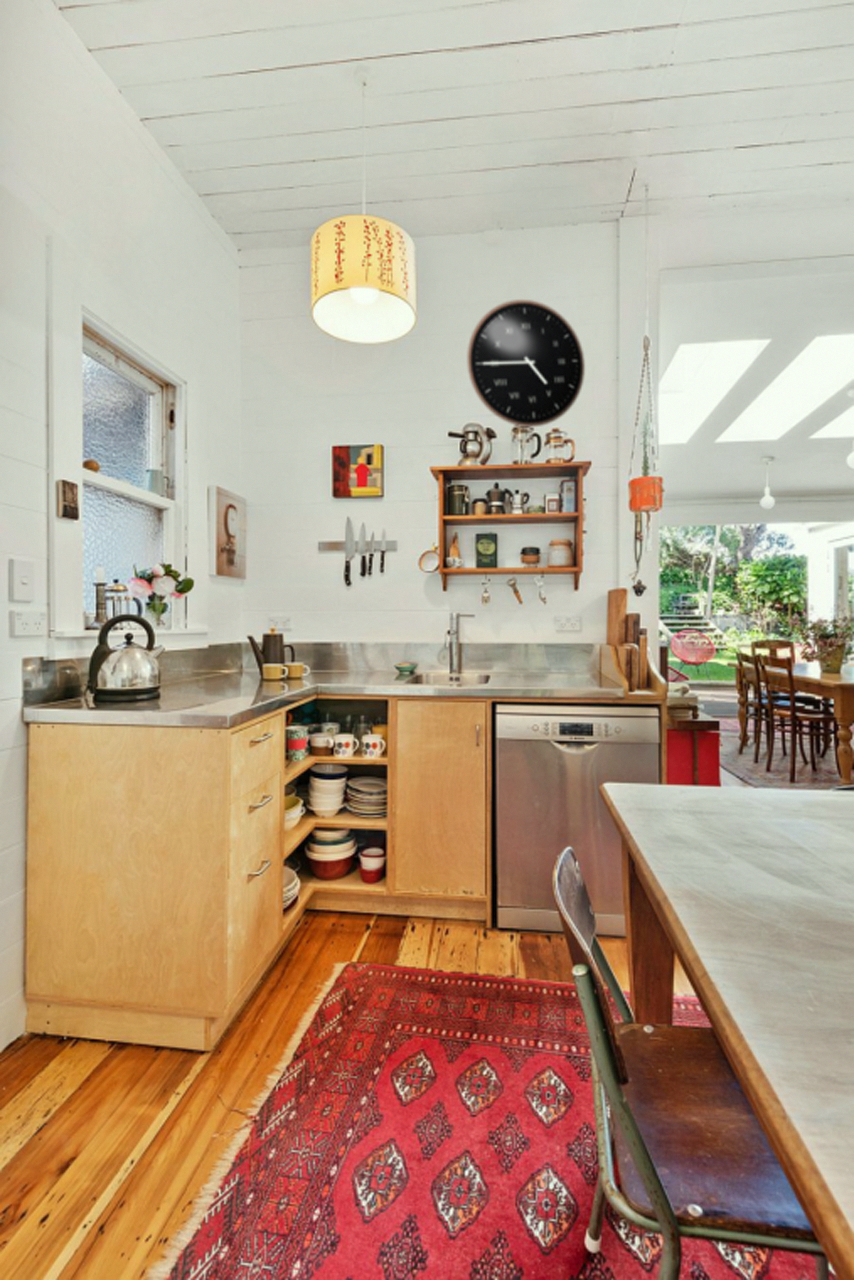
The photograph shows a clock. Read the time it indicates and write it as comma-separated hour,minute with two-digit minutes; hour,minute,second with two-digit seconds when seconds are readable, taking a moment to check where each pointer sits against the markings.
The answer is 4,45
